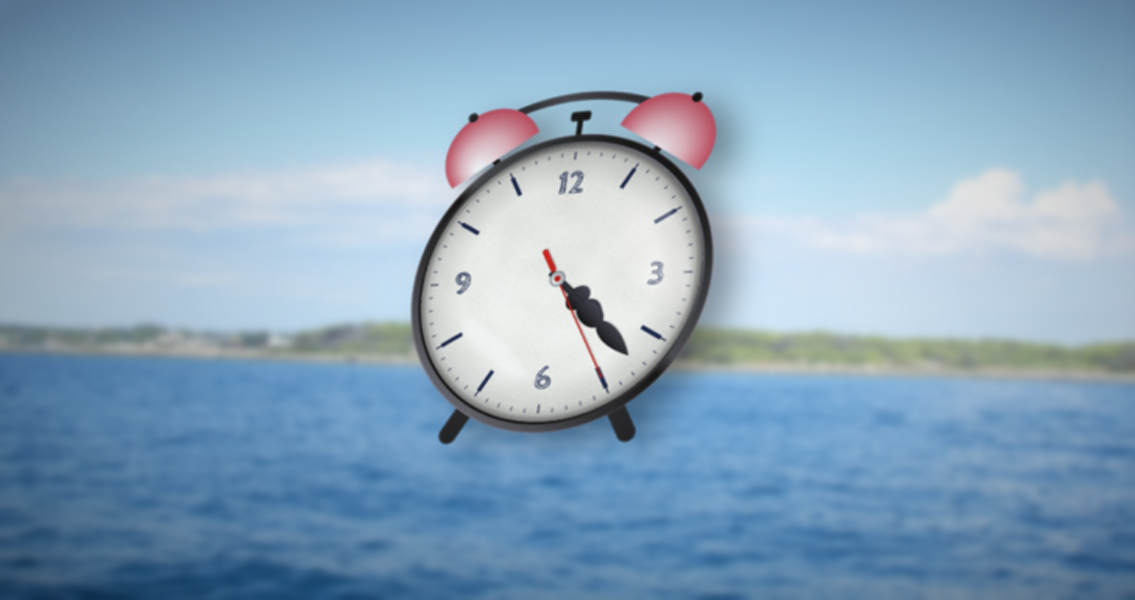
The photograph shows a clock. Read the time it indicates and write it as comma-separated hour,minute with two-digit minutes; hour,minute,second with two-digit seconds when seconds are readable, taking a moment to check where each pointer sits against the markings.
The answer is 4,22,25
